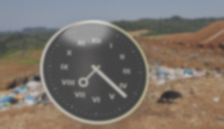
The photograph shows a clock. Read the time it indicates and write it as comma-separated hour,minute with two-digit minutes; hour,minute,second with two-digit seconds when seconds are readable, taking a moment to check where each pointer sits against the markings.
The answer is 7,22
